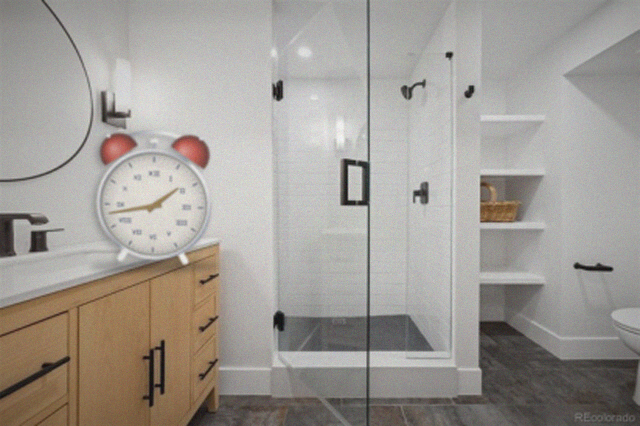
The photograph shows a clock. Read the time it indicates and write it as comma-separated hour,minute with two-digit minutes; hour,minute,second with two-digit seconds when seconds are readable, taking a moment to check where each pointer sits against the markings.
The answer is 1,43
